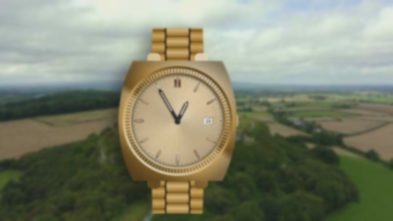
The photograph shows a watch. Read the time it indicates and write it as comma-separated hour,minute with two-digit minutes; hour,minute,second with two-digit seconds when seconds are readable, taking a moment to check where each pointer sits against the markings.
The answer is 12,55
